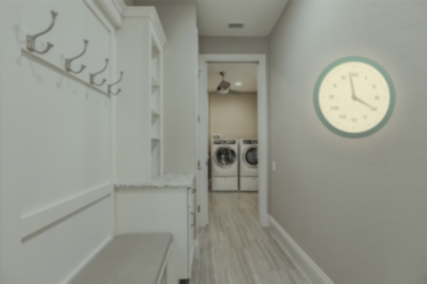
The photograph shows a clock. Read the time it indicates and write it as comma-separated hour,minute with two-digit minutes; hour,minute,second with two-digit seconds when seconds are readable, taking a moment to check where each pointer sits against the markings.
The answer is 3,58
